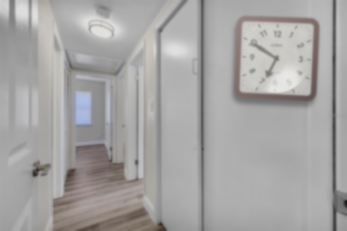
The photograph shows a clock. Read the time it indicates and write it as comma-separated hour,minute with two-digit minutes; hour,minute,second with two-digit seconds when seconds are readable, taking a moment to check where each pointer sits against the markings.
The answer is 6,50
